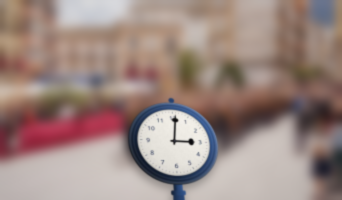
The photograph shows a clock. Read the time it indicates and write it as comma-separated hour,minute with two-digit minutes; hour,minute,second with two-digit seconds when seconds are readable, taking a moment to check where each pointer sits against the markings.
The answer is 3,01
